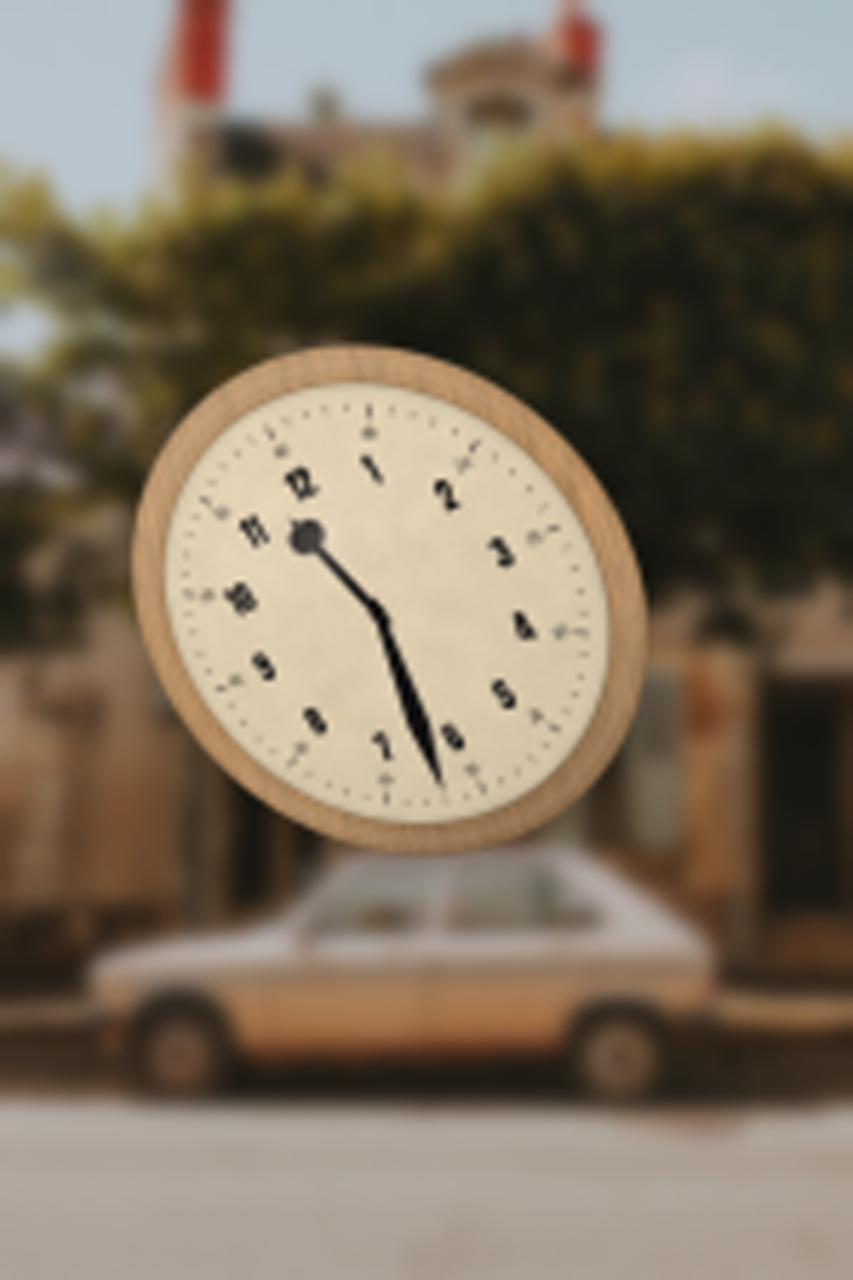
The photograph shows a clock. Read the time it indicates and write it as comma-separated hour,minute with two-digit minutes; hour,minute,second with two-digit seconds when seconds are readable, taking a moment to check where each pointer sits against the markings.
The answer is 11,32
